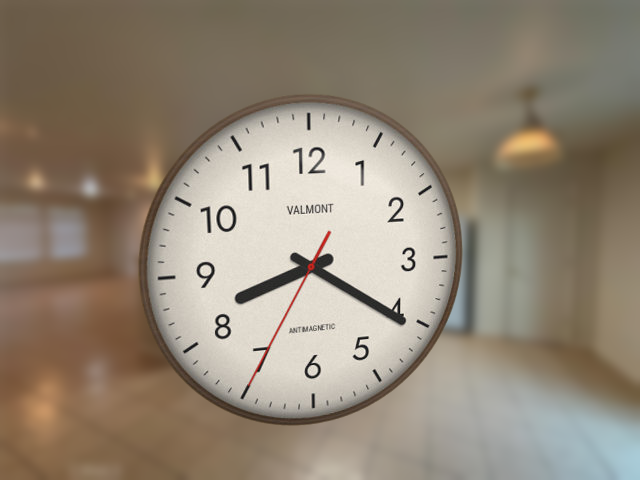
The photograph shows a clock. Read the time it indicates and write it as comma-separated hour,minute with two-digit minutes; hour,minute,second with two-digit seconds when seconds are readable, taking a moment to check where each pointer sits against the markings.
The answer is 8,20,35
